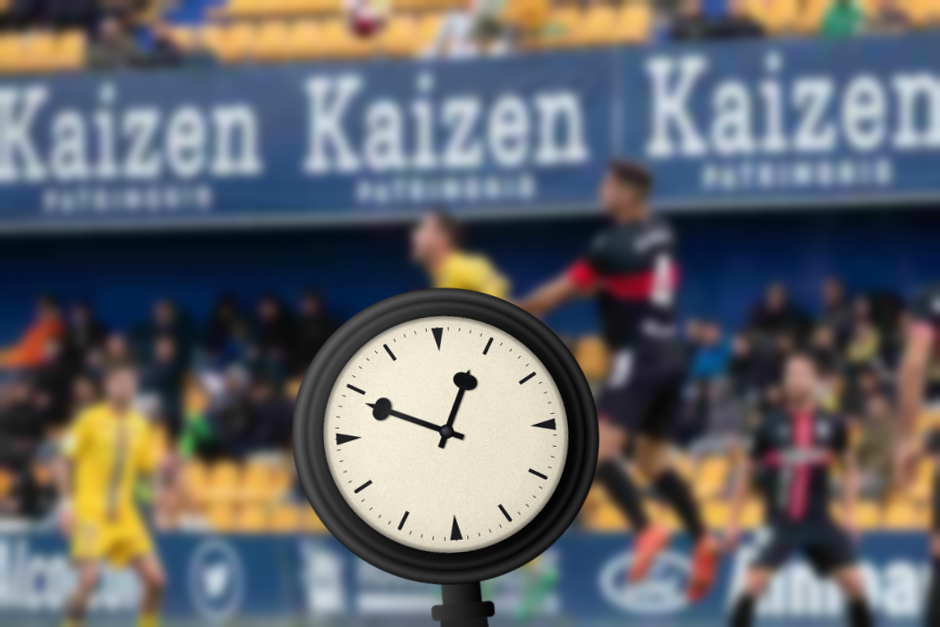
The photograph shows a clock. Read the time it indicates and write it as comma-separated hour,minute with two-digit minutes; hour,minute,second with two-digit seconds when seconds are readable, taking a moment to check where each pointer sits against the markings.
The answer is 12,49
